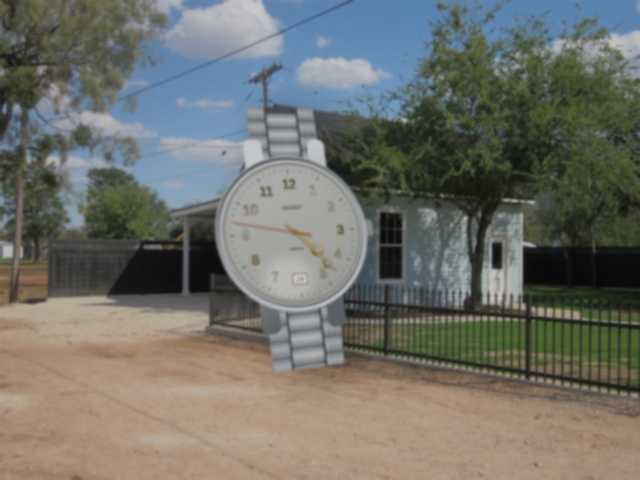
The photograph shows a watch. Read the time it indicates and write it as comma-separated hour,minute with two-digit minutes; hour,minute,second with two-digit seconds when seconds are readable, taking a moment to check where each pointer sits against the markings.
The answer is 4,22,47
